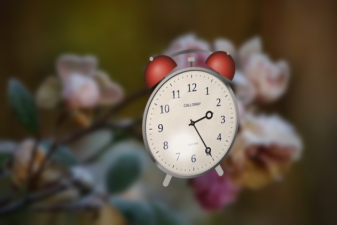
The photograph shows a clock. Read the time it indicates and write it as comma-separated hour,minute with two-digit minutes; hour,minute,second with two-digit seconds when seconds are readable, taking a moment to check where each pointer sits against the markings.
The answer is 2,25
